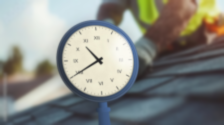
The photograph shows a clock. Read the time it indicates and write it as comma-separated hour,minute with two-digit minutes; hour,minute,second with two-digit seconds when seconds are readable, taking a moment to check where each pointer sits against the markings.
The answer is 10,40
